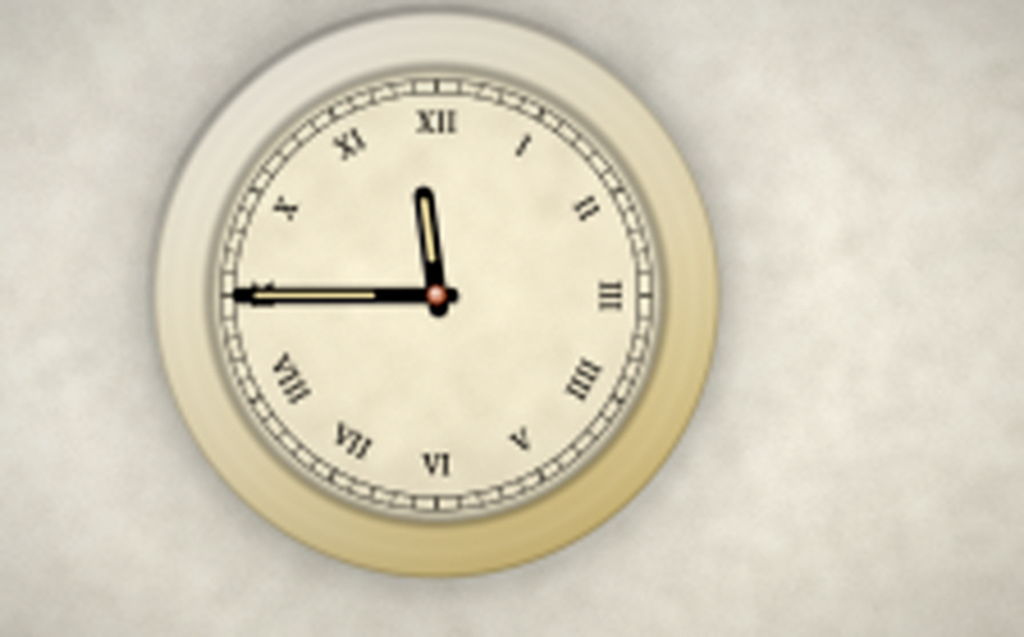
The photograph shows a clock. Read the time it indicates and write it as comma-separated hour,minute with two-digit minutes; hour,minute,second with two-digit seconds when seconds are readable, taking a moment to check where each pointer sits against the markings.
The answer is 11,45
